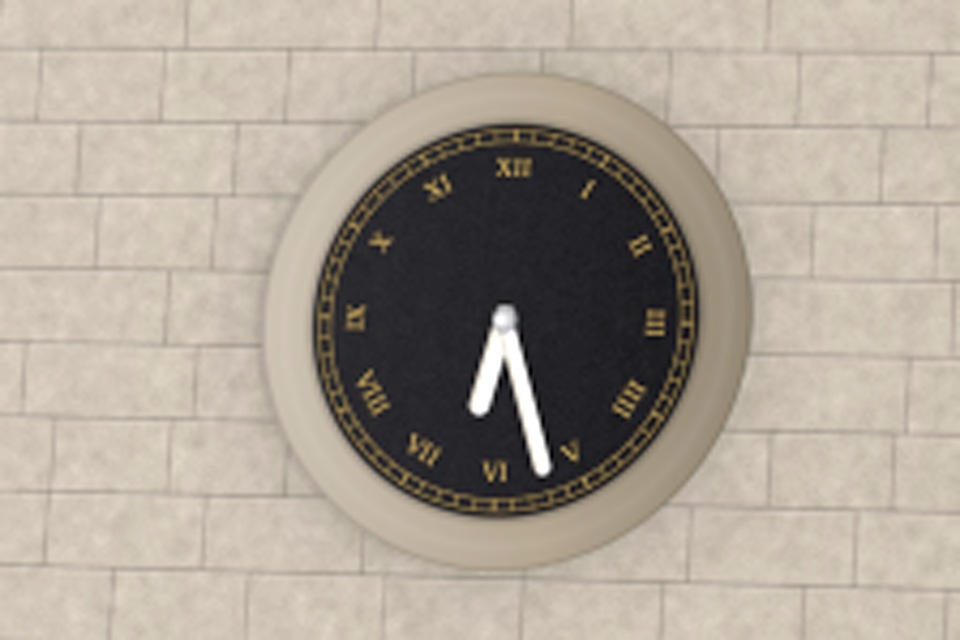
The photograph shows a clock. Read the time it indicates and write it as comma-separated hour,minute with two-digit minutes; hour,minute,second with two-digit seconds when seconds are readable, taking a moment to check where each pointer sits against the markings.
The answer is 6,27
